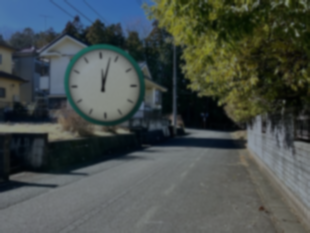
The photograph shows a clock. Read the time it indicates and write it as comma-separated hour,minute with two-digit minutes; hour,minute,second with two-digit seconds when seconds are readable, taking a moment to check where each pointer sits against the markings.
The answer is 12,03
